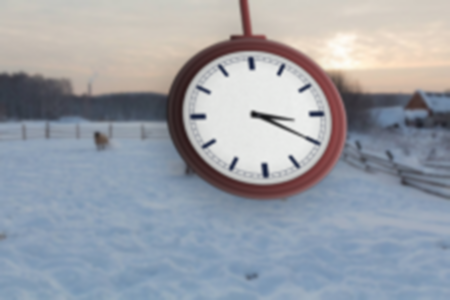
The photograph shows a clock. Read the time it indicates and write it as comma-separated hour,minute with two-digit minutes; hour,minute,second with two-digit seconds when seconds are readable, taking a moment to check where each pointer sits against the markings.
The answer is 3,20
